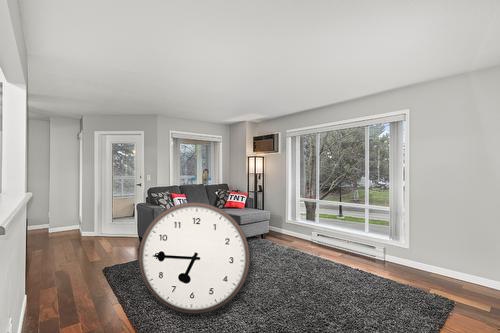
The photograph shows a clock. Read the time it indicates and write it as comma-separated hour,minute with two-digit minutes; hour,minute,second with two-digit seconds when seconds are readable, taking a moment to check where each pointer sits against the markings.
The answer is 6,45
